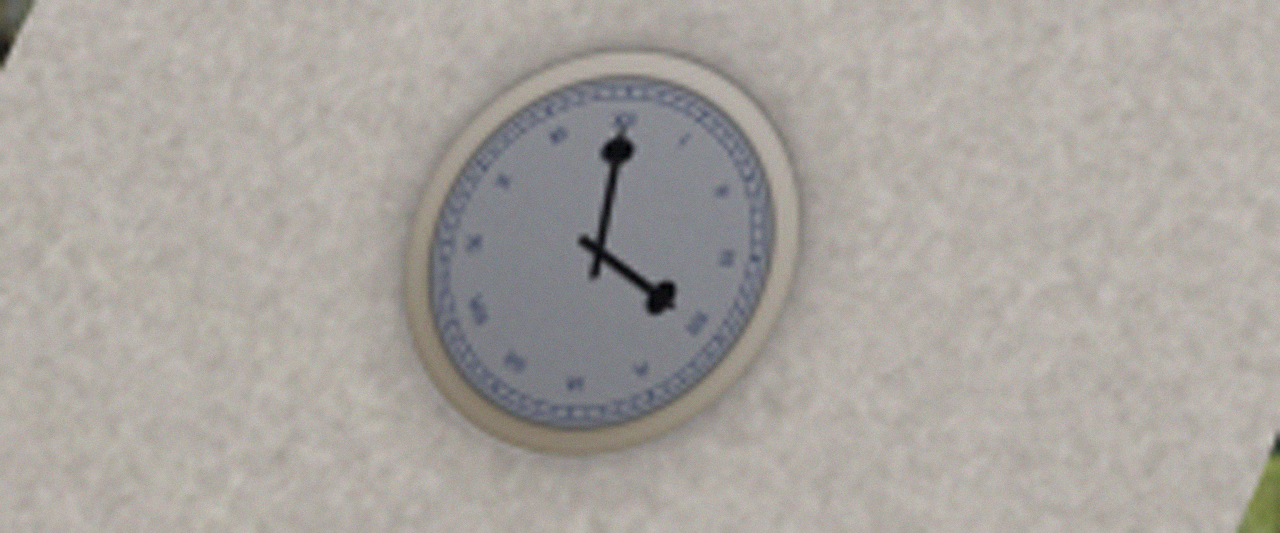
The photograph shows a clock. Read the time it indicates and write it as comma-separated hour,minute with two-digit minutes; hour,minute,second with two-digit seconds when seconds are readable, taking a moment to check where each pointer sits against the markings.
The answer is 4,00
